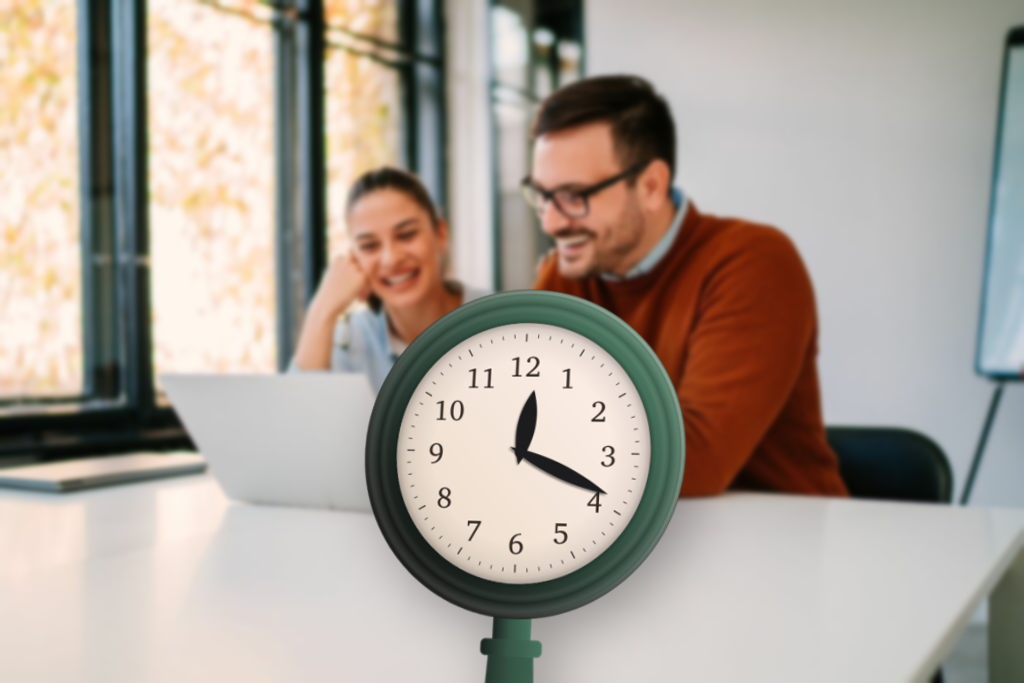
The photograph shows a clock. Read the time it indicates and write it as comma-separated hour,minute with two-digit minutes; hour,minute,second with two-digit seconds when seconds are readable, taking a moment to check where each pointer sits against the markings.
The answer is 12,19
